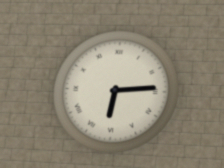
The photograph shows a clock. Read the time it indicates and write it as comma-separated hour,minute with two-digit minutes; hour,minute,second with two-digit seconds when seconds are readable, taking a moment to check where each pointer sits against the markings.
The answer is 6,14
